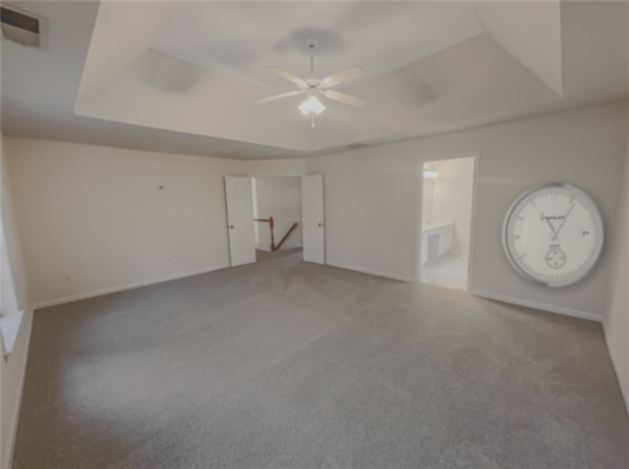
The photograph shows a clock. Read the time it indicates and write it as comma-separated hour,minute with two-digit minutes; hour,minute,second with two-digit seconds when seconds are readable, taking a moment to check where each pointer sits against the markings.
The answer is 11,06
